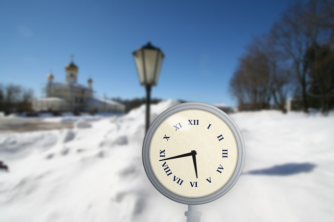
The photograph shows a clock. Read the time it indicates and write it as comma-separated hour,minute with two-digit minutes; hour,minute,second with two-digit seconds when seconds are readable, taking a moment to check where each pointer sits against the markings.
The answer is 5,43
